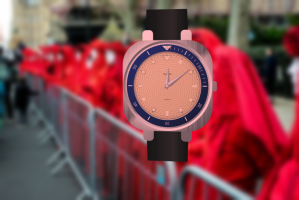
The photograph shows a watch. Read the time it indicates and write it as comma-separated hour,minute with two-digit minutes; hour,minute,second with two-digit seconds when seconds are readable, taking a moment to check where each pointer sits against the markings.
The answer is 12,09
